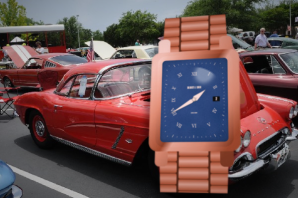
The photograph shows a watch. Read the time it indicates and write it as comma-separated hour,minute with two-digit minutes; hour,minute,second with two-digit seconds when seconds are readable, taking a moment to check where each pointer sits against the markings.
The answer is 1,40
